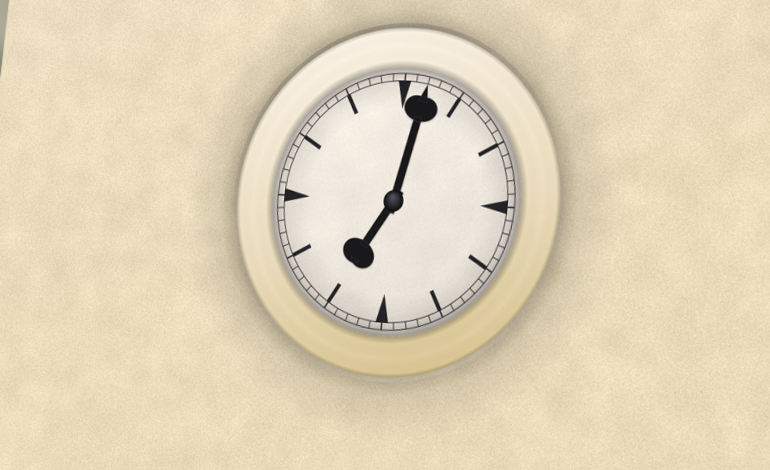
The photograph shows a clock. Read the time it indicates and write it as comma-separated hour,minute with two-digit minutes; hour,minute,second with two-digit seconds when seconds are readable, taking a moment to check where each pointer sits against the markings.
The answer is 7,02
